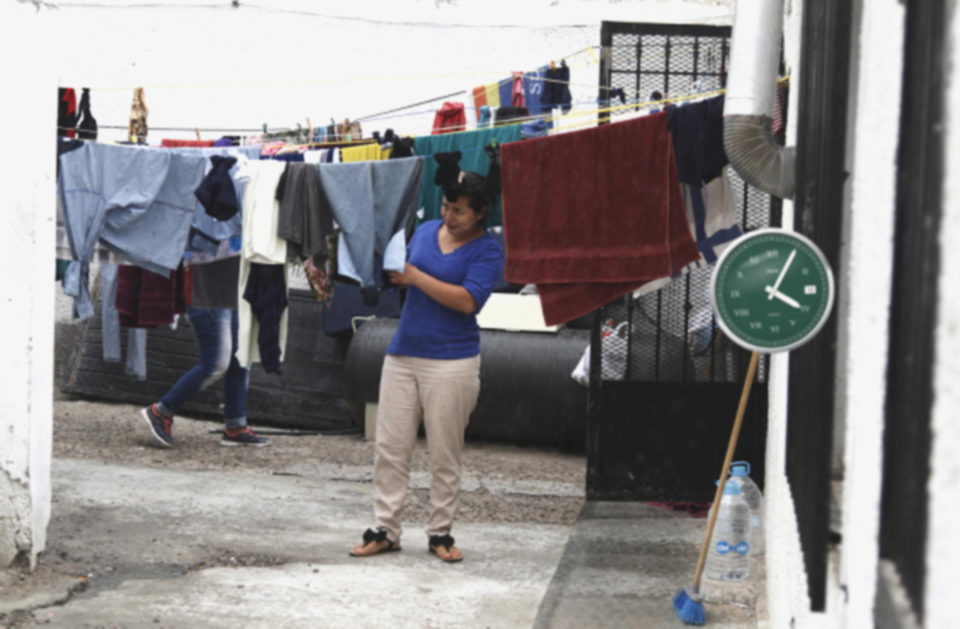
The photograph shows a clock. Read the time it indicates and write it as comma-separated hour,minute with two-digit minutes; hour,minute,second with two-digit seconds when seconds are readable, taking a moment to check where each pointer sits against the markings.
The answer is 4,05
